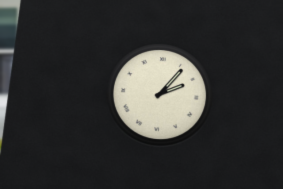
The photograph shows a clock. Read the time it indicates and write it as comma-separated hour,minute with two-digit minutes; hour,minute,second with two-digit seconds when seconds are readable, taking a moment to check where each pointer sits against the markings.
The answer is 2,06
